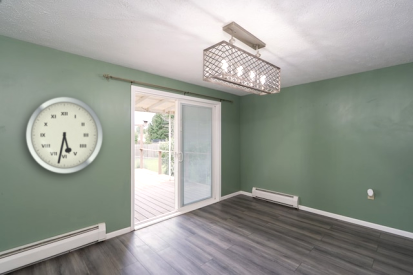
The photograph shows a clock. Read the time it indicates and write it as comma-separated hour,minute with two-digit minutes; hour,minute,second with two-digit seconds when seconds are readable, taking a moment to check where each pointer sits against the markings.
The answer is 5,32
